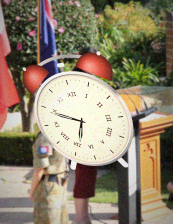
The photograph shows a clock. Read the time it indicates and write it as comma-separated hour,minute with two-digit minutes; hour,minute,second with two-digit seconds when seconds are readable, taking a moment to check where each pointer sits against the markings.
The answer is 6,49
